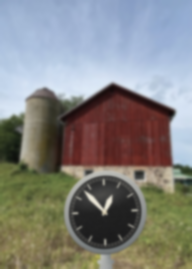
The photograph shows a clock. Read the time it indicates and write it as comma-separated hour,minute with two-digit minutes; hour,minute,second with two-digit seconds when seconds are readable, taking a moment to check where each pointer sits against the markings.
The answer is 12,53
